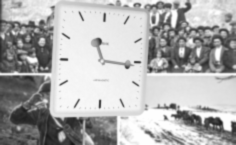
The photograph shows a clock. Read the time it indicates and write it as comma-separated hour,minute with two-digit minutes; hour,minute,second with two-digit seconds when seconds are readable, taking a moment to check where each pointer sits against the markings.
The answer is 11,16
